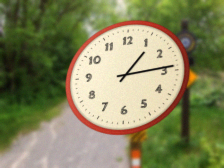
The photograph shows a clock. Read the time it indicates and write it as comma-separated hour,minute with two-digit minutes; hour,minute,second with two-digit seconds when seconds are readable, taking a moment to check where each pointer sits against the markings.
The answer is 1,14
